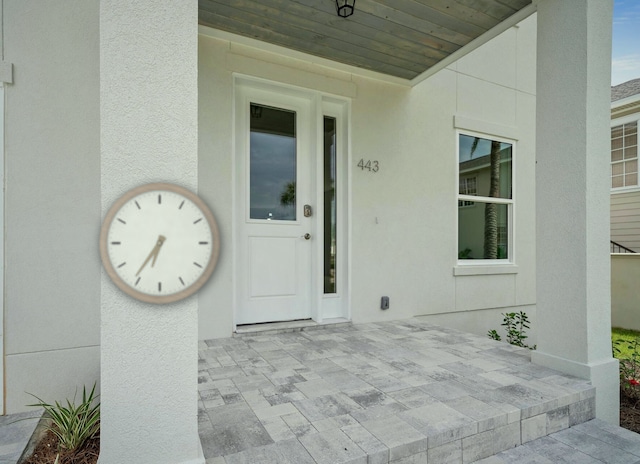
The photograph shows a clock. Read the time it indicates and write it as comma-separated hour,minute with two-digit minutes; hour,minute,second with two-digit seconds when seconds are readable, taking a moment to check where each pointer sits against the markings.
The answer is 6,36
